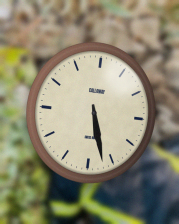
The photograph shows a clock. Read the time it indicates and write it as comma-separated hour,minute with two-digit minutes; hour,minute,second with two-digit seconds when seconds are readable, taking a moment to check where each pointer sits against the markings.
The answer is 5,27
